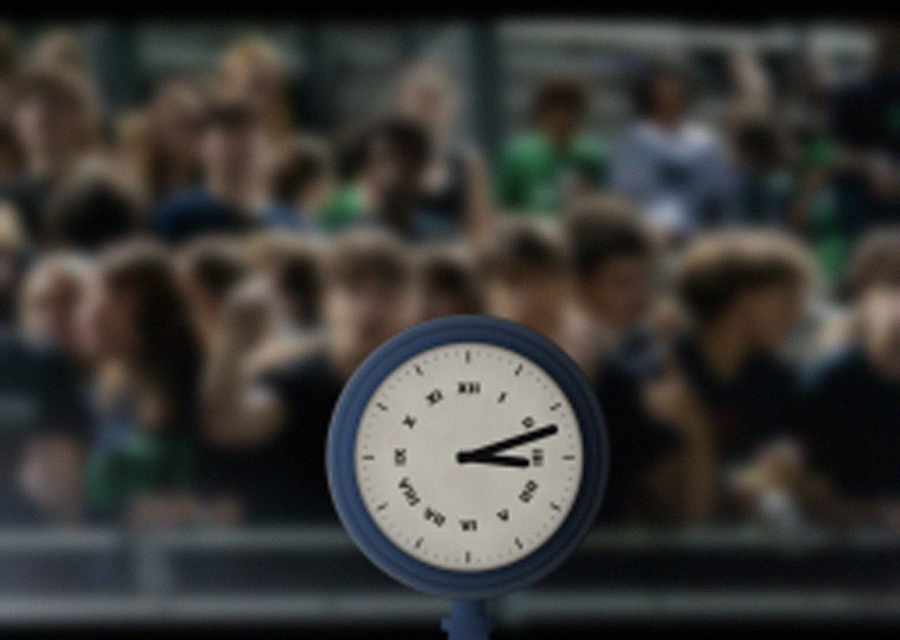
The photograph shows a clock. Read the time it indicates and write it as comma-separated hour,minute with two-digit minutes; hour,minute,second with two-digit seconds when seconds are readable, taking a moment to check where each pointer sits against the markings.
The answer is 3,12
